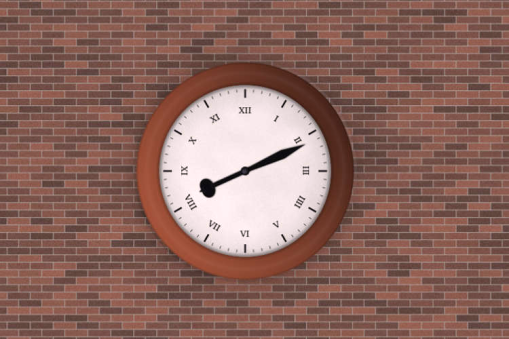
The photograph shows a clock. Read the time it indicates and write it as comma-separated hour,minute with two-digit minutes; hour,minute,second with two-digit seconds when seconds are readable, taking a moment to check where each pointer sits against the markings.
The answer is 8,11
